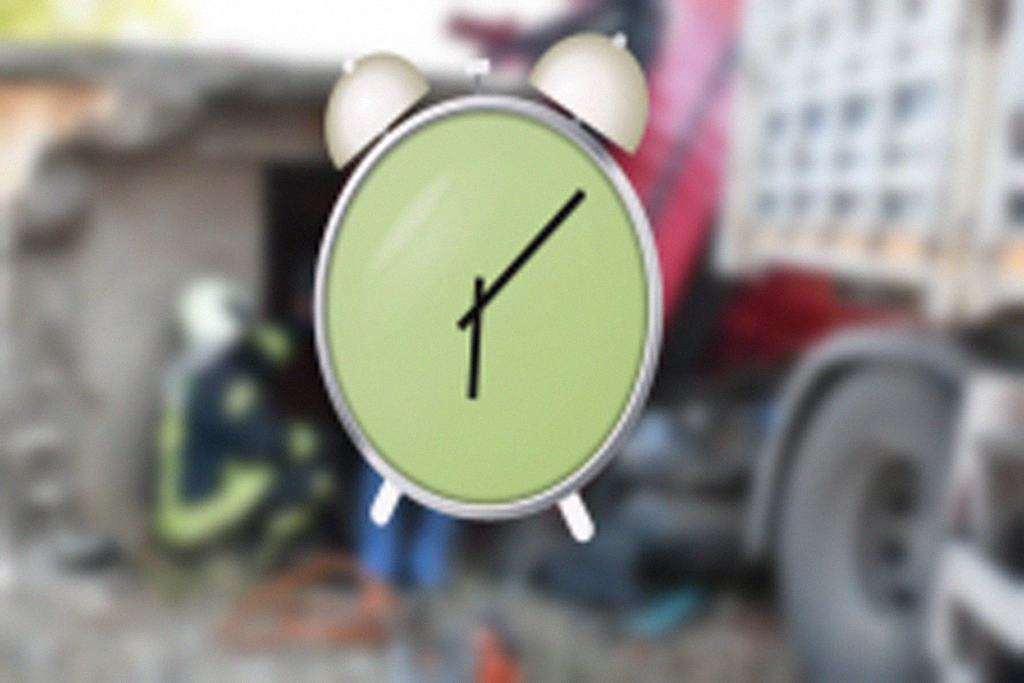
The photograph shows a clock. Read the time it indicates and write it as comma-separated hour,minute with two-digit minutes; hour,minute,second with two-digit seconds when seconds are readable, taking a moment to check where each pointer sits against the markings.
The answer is 6,08
